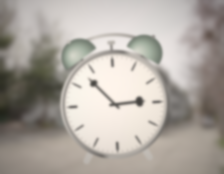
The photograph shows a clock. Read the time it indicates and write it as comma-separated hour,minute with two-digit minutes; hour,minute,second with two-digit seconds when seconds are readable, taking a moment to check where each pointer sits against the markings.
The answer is 2,53
